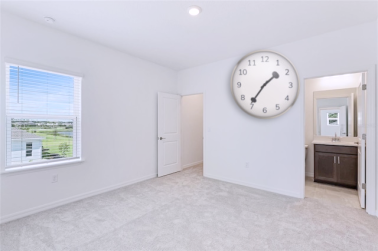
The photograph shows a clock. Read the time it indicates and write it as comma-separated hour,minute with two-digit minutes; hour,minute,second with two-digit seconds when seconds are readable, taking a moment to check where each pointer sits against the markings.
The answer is 1,36
